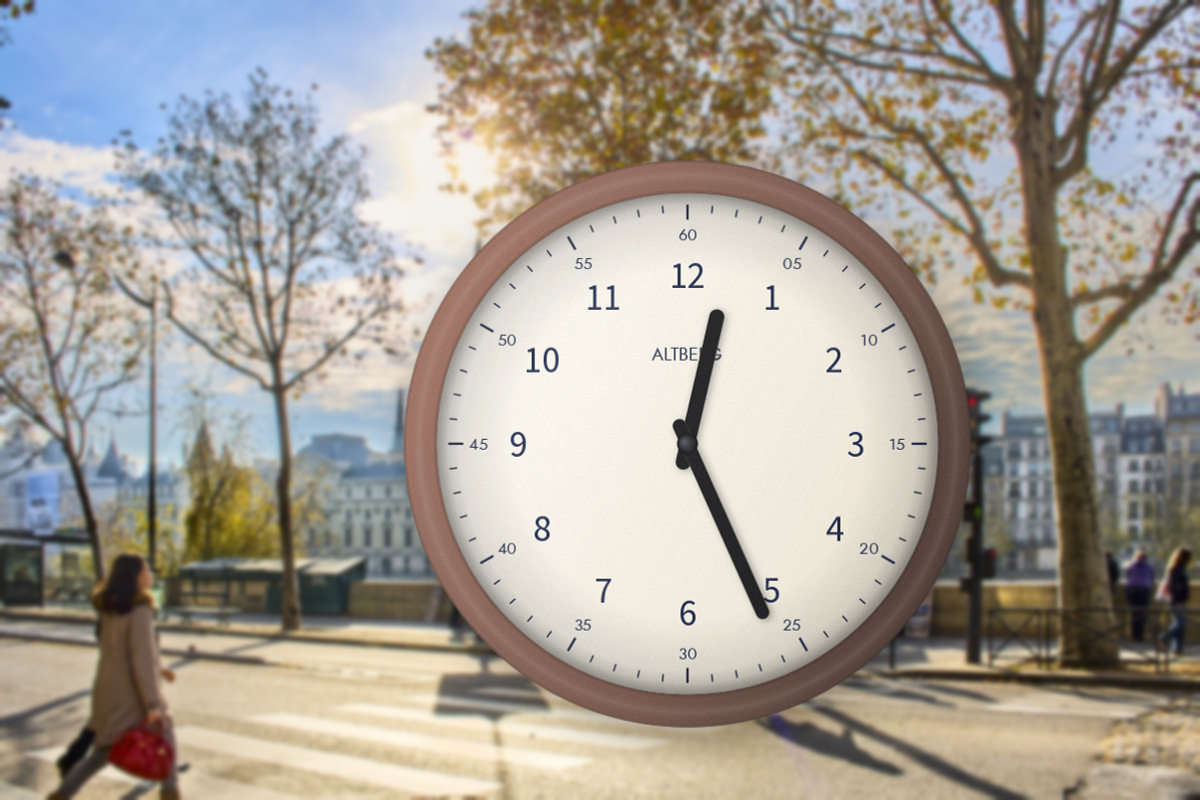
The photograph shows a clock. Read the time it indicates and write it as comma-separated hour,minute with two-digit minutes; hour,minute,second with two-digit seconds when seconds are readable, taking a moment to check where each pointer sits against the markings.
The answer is 12,26
